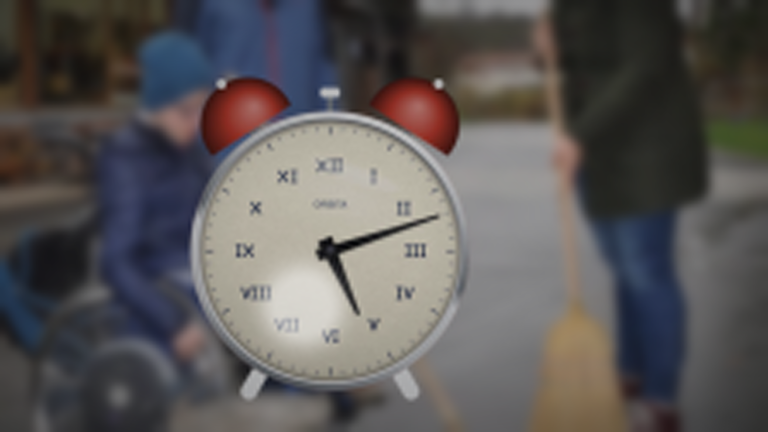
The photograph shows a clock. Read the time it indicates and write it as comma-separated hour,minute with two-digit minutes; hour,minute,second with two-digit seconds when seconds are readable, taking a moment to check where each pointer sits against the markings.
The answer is 5,12
